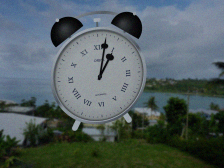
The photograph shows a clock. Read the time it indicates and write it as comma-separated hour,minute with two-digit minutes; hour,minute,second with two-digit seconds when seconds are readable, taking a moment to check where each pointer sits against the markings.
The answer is 1,02
